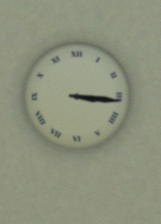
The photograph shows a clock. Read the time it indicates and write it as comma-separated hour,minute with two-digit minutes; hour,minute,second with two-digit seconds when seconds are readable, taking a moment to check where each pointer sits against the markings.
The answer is 3,16
